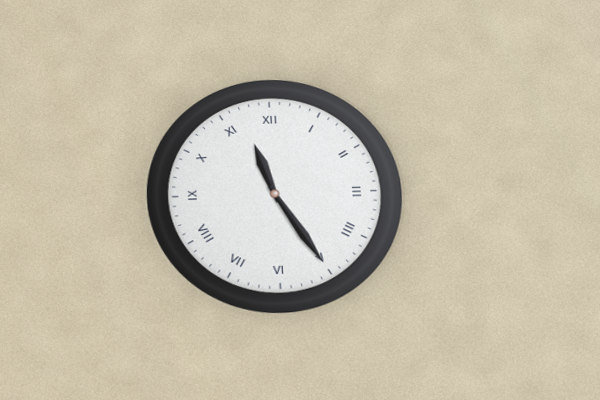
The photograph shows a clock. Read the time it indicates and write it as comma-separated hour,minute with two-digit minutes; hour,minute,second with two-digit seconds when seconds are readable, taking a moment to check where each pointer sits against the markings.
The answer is 11,25
